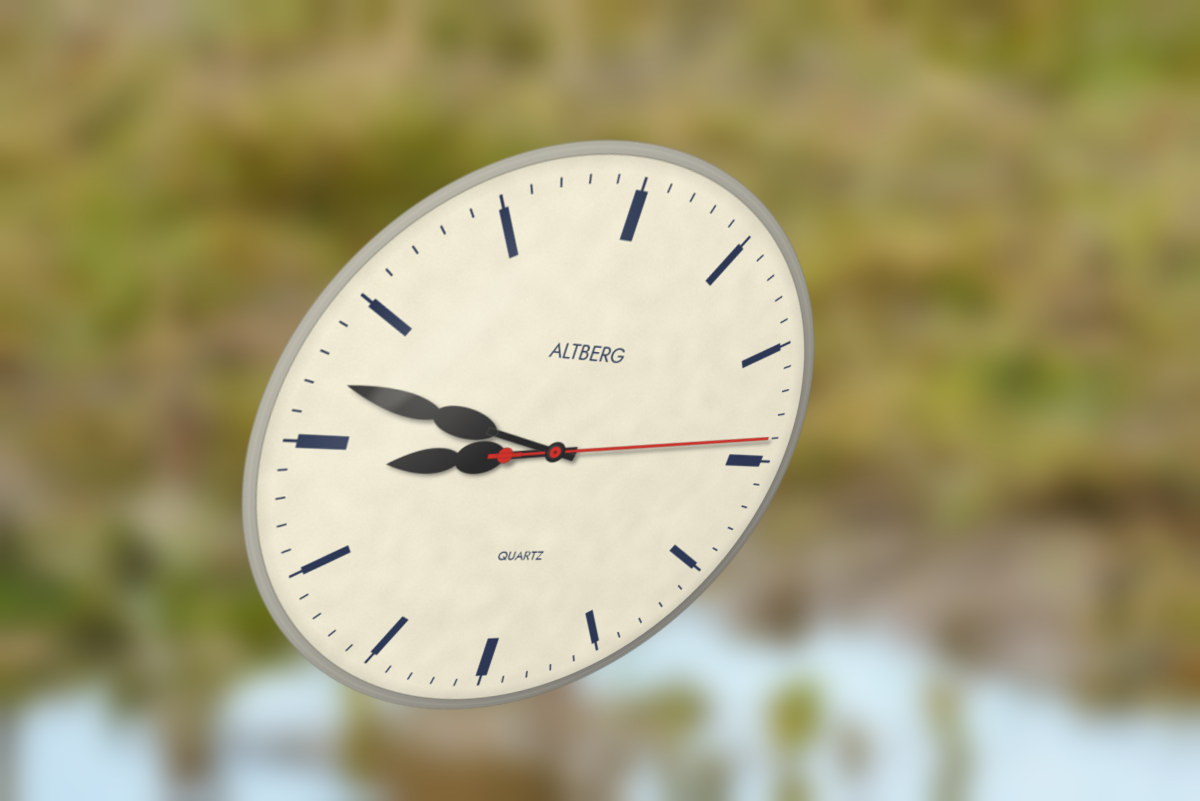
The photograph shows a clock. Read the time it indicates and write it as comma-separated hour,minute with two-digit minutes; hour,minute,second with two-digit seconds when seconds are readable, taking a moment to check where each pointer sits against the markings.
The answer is 8,47,14
